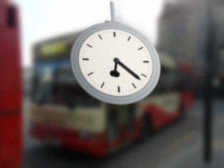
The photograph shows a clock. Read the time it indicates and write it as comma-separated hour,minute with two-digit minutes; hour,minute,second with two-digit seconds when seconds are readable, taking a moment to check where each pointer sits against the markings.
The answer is 6,22
